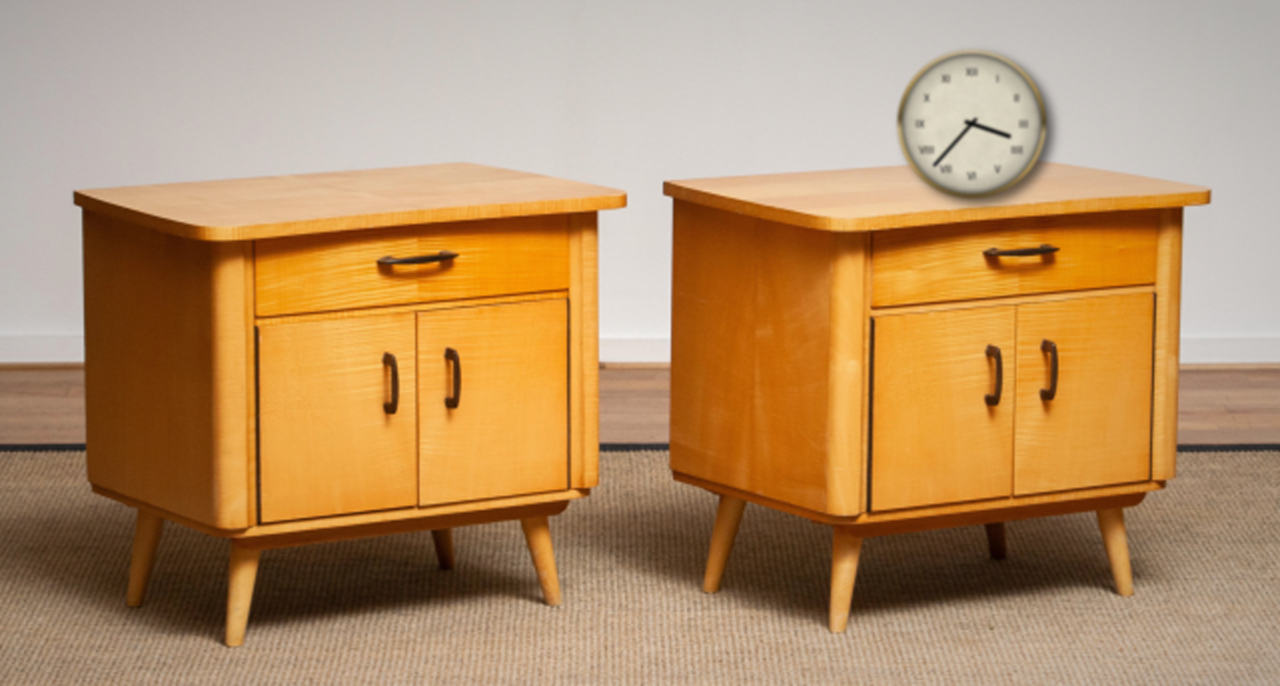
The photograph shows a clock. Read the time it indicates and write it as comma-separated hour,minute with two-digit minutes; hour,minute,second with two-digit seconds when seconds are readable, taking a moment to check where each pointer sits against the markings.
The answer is 3,37
